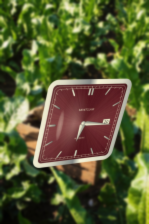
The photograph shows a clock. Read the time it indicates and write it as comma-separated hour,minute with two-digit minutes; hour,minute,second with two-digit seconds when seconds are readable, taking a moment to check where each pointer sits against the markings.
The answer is 6,16
